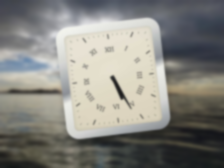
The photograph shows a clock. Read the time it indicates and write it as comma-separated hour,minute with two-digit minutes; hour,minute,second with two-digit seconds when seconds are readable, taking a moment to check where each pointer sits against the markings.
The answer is 5,26
